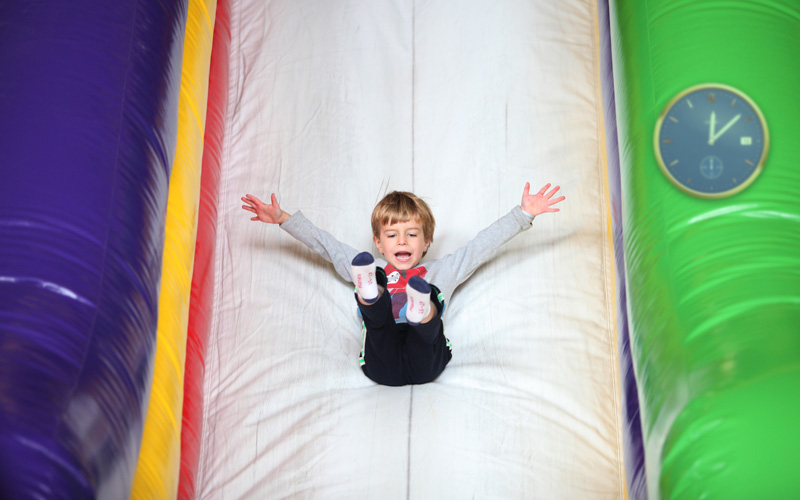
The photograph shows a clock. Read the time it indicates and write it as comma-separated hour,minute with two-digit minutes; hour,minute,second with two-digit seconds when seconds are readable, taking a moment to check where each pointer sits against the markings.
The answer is 12,08
